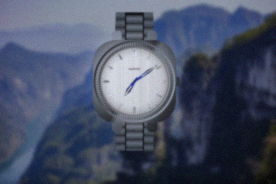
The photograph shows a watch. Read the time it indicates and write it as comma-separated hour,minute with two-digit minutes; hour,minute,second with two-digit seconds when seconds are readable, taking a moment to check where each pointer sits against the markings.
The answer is 7,09
